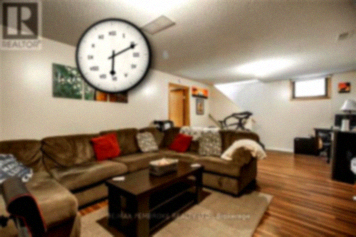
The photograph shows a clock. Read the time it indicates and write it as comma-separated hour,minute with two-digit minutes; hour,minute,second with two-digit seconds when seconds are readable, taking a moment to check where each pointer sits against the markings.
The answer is 6,11
